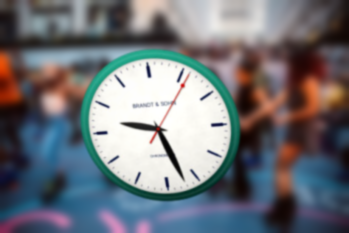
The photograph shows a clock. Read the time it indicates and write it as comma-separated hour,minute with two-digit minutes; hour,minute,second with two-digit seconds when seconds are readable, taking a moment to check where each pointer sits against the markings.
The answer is 9,27,06
